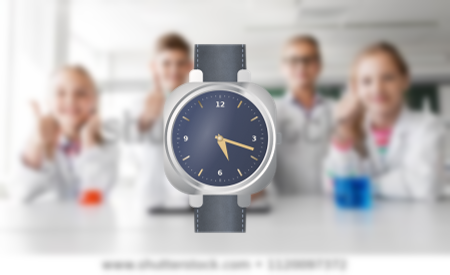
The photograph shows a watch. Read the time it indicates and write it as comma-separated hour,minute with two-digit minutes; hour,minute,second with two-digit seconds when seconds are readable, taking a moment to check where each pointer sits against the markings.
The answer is 5,18
